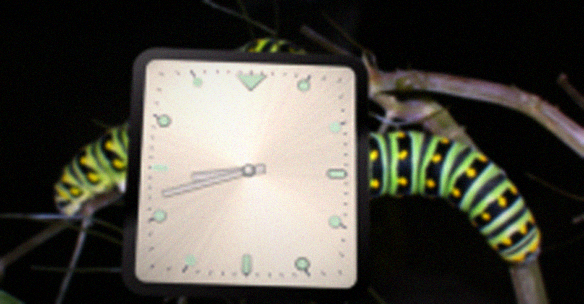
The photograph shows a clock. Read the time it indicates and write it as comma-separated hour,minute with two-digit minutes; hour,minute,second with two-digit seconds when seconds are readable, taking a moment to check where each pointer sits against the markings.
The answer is 8,42
